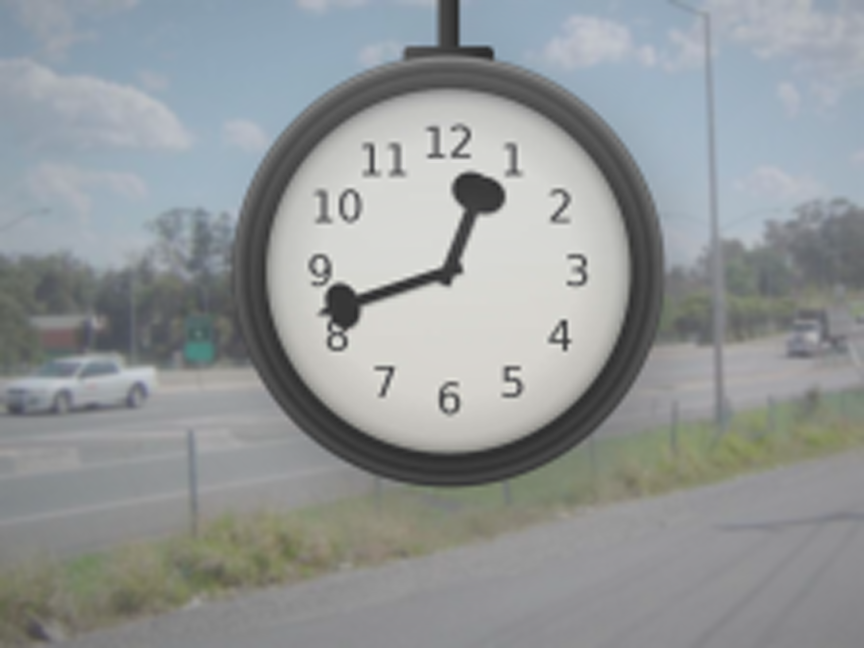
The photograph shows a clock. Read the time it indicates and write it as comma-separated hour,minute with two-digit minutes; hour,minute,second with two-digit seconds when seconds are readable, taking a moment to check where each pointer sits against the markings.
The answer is 12,42
